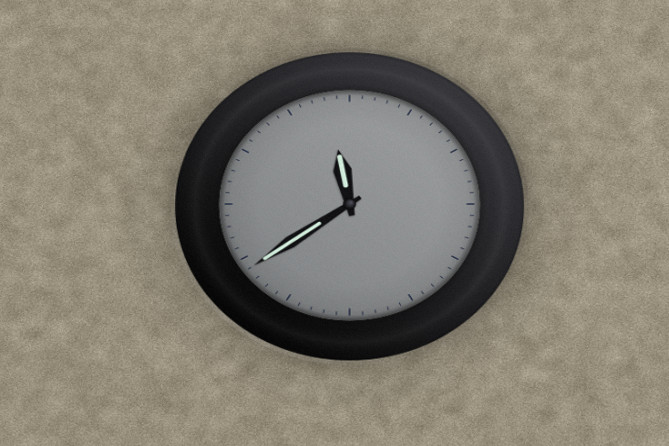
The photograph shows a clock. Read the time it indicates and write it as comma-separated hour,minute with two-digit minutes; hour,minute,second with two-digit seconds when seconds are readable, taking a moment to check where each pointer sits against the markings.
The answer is 11,39
